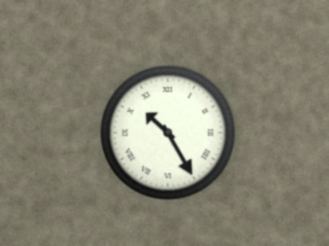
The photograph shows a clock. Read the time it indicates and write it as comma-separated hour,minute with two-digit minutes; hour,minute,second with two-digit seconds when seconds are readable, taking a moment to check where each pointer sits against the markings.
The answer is 10,25
